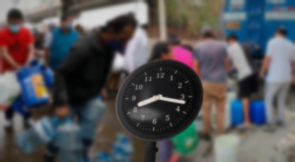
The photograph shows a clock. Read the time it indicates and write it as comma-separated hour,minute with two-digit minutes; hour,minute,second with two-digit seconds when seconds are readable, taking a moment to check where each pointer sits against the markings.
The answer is 8,17
